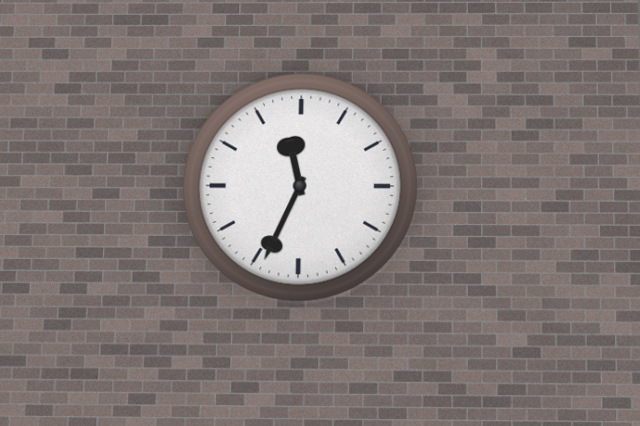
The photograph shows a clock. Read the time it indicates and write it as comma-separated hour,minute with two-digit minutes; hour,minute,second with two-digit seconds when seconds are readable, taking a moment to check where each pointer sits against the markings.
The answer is 11,34
